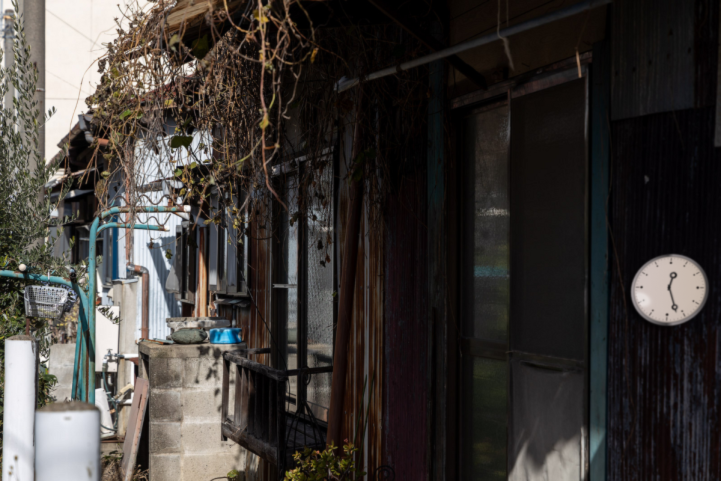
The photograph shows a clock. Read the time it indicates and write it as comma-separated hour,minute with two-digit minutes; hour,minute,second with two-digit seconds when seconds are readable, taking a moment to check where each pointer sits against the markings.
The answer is 12,27
